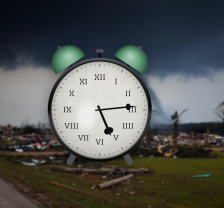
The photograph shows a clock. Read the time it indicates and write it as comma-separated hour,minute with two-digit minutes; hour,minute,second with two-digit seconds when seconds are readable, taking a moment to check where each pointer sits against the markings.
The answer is 5,14
